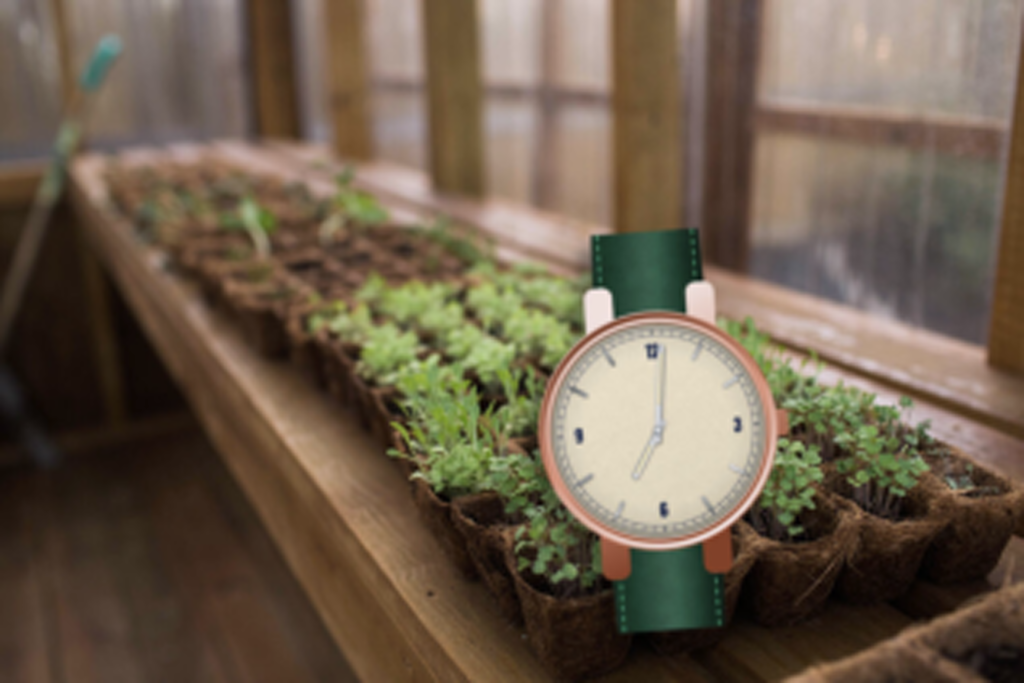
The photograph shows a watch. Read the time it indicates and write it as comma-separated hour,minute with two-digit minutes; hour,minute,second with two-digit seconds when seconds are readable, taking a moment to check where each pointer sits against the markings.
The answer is 7,01
